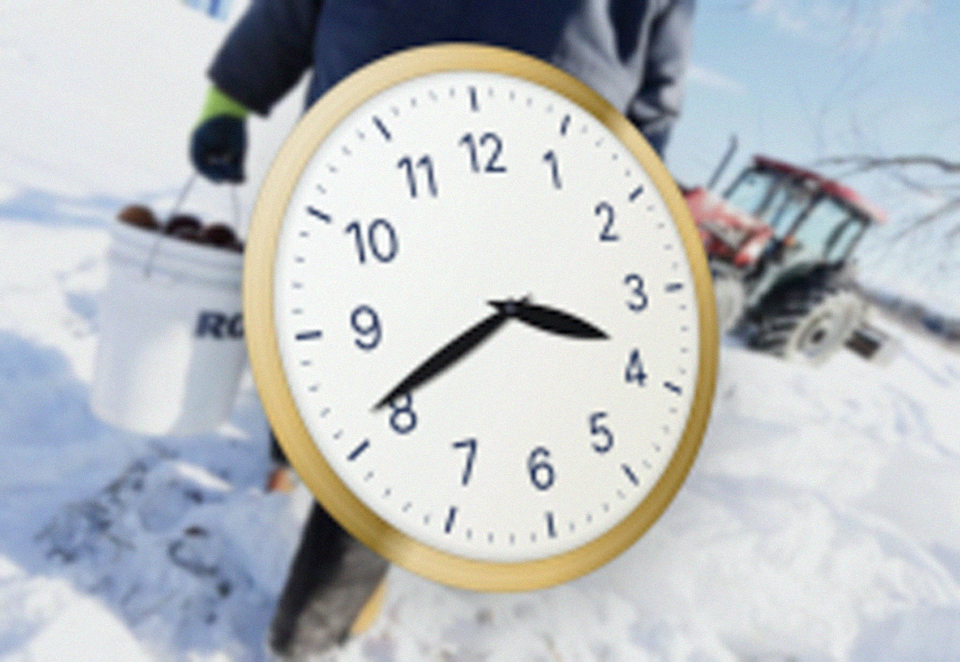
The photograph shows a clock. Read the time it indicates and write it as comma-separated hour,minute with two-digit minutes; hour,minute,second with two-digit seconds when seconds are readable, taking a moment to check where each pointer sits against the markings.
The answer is 3,41
